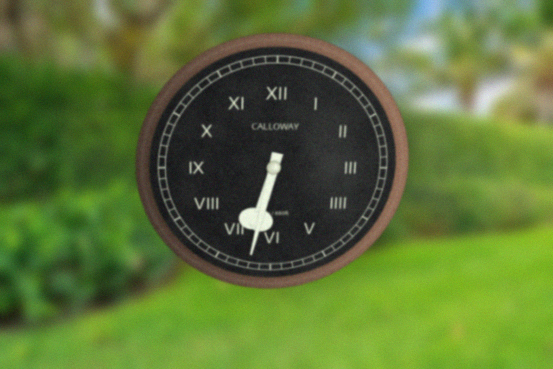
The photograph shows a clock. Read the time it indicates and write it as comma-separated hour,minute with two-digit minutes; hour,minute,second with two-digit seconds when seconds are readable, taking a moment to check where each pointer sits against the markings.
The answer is 6,32
